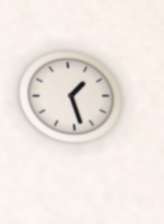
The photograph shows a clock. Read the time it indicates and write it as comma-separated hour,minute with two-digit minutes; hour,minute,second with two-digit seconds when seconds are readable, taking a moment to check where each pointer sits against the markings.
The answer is 1,28
